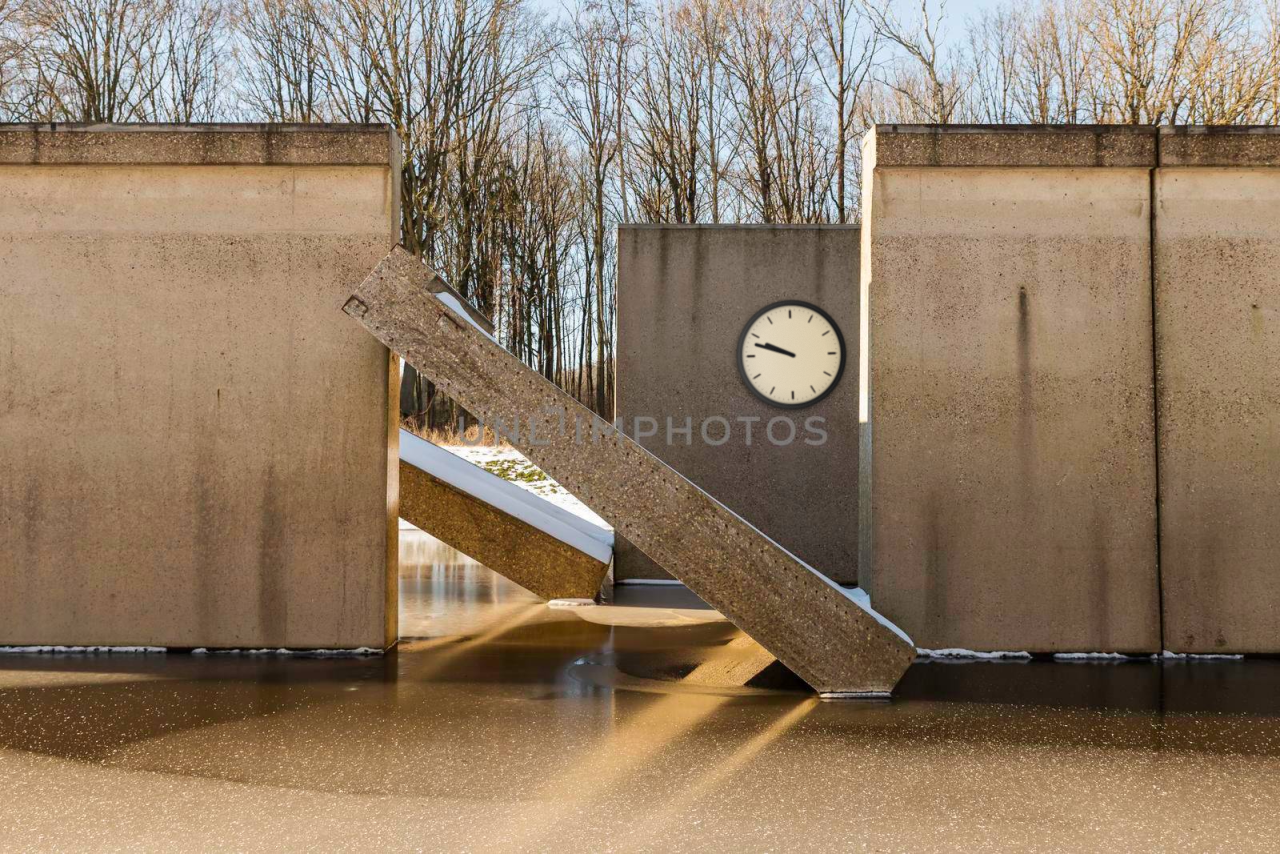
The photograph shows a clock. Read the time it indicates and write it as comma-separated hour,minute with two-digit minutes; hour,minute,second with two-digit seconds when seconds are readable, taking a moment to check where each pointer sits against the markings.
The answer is 9,48
